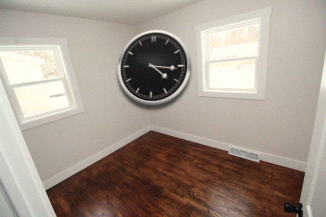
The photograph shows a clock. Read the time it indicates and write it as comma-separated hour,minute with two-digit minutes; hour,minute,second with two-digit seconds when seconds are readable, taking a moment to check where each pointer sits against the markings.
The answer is 4,16
